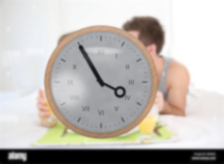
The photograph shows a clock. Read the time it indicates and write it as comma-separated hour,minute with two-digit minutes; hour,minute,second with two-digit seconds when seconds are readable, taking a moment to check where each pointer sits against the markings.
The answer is 3,55
